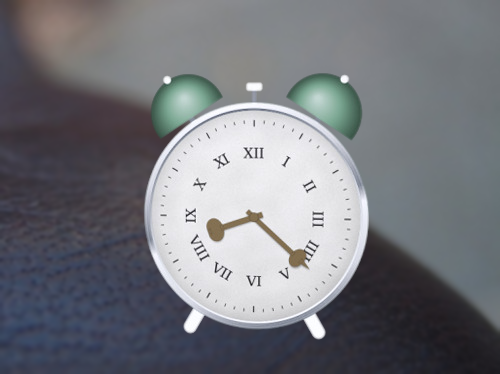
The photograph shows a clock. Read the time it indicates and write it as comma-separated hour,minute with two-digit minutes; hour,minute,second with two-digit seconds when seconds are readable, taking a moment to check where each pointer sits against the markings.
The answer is 8,22
